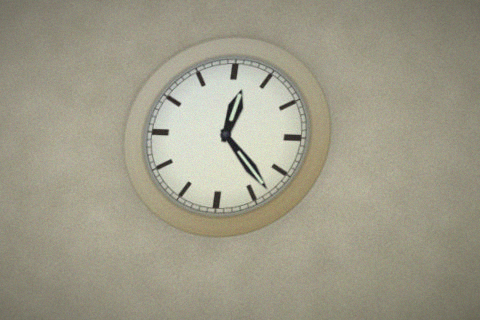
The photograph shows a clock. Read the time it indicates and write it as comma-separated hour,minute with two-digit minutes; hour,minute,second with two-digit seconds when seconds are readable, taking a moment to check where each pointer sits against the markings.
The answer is 12,23
